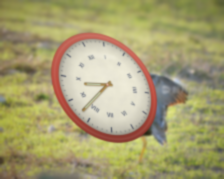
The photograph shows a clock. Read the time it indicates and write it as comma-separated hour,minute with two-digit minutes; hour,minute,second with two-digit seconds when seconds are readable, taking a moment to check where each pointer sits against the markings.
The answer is 9,42
